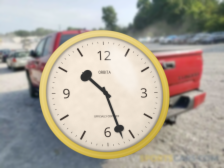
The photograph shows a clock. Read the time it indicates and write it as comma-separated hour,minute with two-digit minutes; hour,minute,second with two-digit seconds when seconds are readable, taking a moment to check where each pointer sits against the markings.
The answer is 10,27
